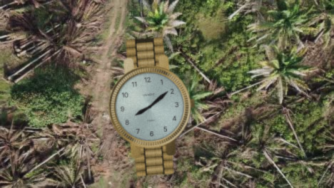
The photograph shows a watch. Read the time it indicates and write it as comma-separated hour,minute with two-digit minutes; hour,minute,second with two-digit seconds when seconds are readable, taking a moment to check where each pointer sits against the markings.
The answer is 8,09
